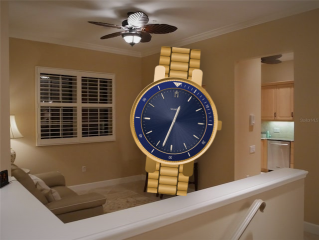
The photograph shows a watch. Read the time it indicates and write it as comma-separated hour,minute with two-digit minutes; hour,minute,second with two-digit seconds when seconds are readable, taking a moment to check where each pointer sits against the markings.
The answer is 12,33
